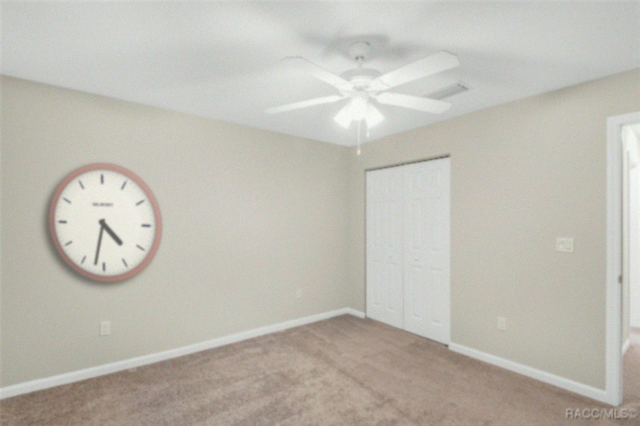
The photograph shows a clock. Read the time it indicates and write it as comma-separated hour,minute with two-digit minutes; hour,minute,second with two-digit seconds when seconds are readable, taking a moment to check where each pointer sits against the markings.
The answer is 4,32
